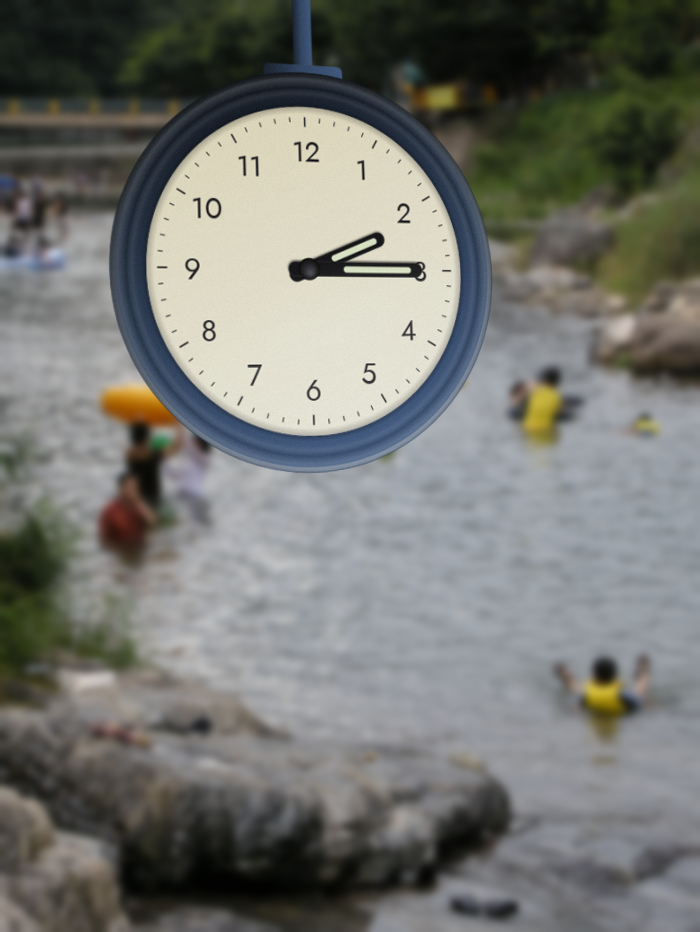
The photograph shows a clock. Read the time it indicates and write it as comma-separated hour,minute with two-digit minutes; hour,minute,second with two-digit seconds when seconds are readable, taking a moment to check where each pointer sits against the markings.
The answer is 2,15
